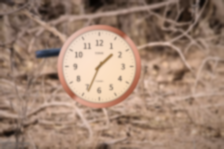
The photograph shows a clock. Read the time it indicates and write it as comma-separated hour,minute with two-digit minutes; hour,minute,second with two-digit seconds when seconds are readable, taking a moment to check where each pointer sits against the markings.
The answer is 1,34
